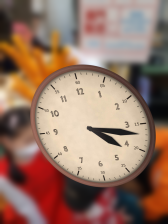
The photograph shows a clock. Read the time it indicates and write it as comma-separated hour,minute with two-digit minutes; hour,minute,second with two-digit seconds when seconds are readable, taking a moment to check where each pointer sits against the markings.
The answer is 4,17
